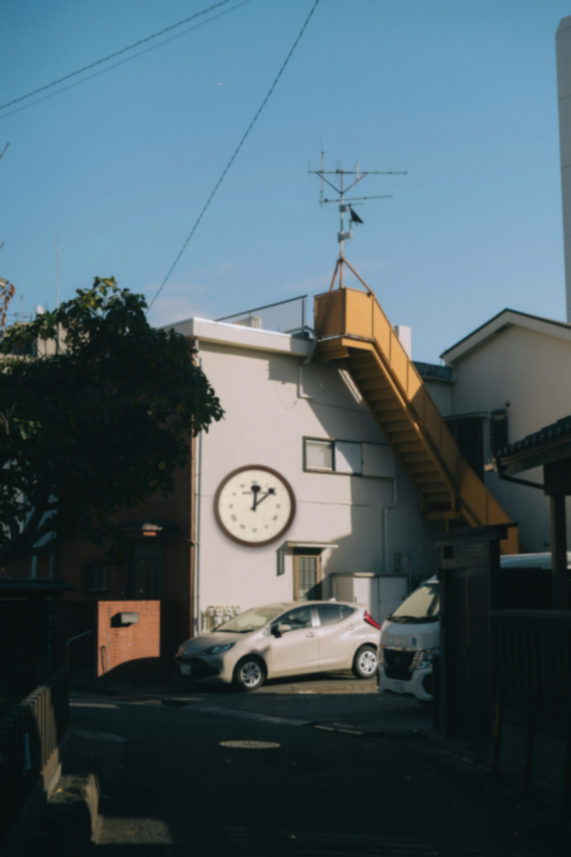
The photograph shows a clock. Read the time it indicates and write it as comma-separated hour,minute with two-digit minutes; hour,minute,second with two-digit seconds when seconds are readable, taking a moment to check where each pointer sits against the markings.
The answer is 12,08
